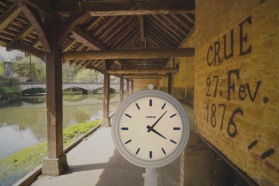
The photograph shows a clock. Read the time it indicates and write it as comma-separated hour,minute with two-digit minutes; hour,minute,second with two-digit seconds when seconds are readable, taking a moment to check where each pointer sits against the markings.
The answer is 4,07
